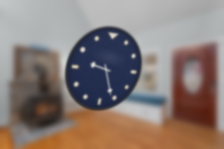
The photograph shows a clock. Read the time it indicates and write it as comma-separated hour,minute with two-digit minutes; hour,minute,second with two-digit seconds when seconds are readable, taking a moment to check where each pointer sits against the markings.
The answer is 9,26
